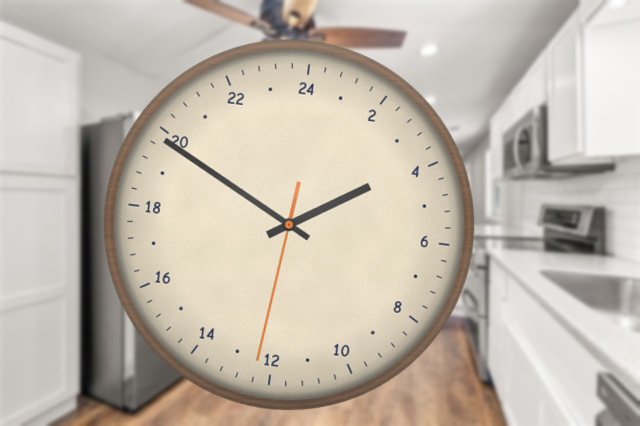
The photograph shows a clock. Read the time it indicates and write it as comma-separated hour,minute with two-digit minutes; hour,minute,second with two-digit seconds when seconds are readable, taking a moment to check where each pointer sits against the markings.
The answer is 3,49,31
